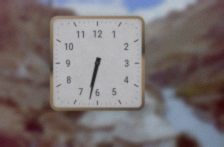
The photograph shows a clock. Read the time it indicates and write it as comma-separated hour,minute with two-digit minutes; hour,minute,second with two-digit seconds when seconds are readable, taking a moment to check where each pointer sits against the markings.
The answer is 6,32
